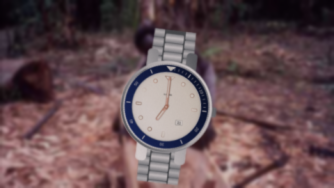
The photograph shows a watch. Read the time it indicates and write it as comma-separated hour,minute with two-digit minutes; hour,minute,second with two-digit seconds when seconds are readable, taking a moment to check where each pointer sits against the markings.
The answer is 7,00
